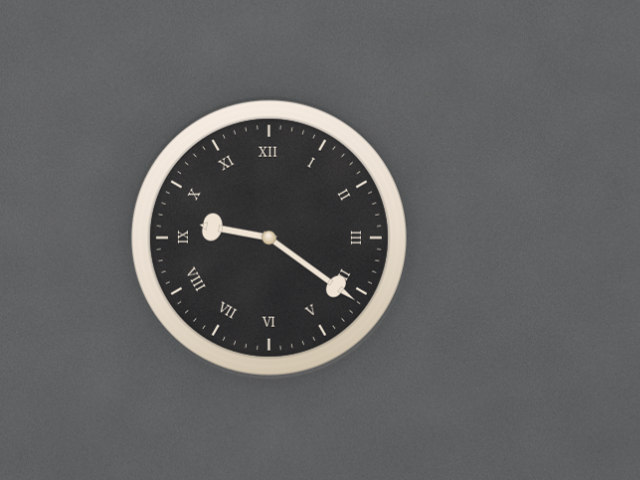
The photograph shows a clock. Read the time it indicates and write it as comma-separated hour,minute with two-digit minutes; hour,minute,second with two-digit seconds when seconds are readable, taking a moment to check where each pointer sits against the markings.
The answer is 9,21
